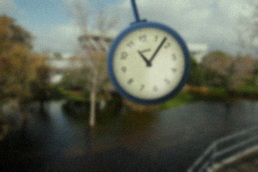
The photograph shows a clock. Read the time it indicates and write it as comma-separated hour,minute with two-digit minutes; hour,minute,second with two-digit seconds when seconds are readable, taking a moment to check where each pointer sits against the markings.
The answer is 11,08
